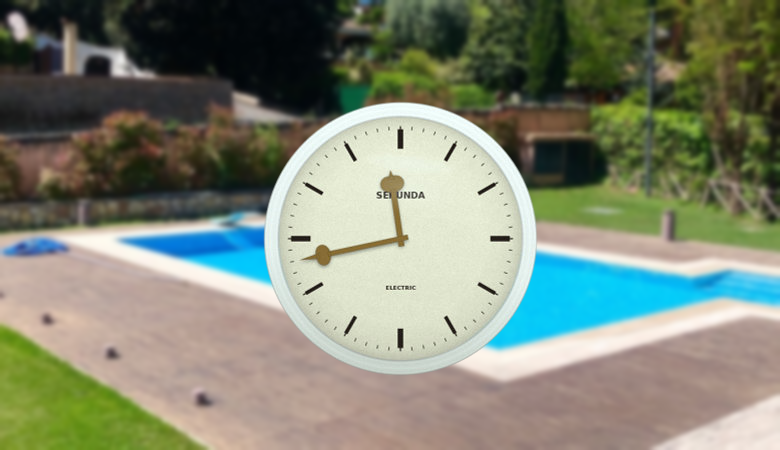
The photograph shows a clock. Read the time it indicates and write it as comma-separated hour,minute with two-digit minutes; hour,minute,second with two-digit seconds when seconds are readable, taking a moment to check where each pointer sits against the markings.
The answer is 11,43
